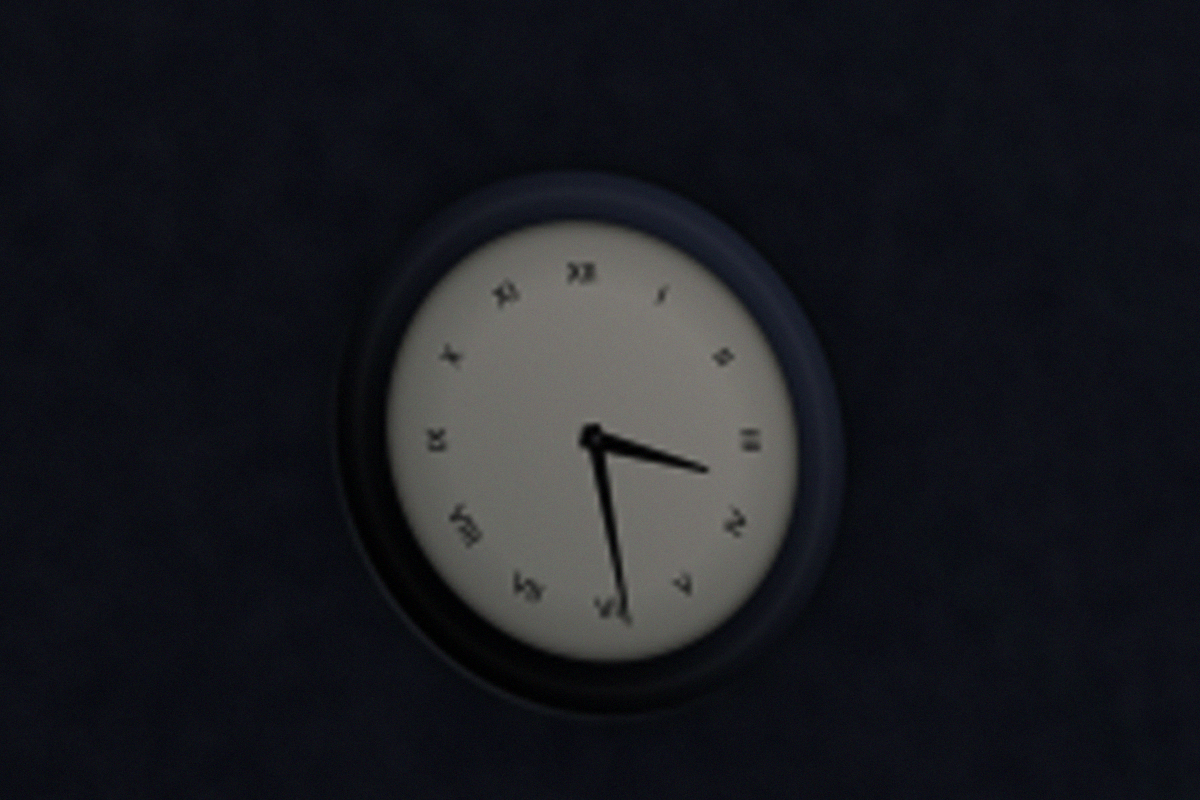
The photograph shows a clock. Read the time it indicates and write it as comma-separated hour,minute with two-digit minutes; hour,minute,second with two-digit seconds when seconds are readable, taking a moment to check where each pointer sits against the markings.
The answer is 3,29
